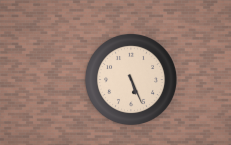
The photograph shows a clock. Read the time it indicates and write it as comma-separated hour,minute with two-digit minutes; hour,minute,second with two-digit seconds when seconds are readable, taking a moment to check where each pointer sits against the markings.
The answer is 5,26
